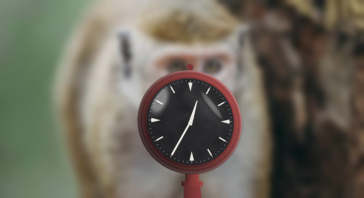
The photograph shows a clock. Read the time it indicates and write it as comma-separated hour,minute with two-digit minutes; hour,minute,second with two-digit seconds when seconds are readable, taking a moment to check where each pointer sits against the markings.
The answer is 12,35
